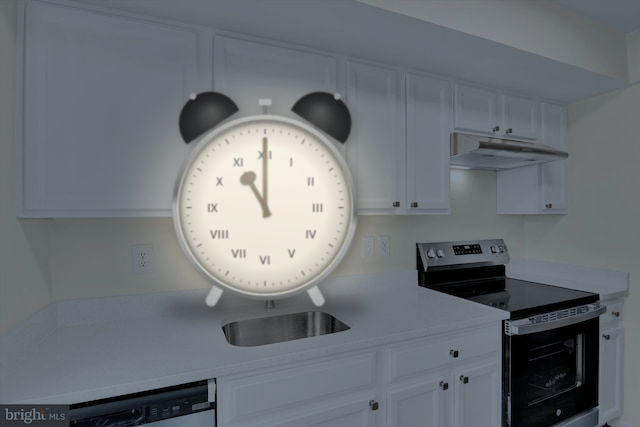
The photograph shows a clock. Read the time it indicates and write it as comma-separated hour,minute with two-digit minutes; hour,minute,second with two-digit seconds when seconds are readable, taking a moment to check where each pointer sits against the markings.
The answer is 11,00
